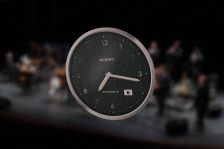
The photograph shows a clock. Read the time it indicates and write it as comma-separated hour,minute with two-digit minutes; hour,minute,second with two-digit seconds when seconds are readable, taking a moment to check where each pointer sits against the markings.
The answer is 7,17
